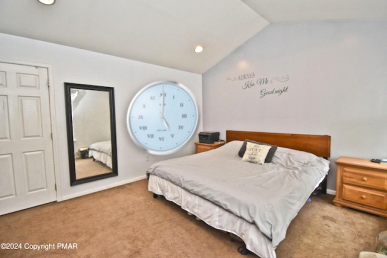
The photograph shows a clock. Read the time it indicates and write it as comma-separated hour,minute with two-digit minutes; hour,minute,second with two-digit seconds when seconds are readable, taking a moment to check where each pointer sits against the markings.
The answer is 5,00
